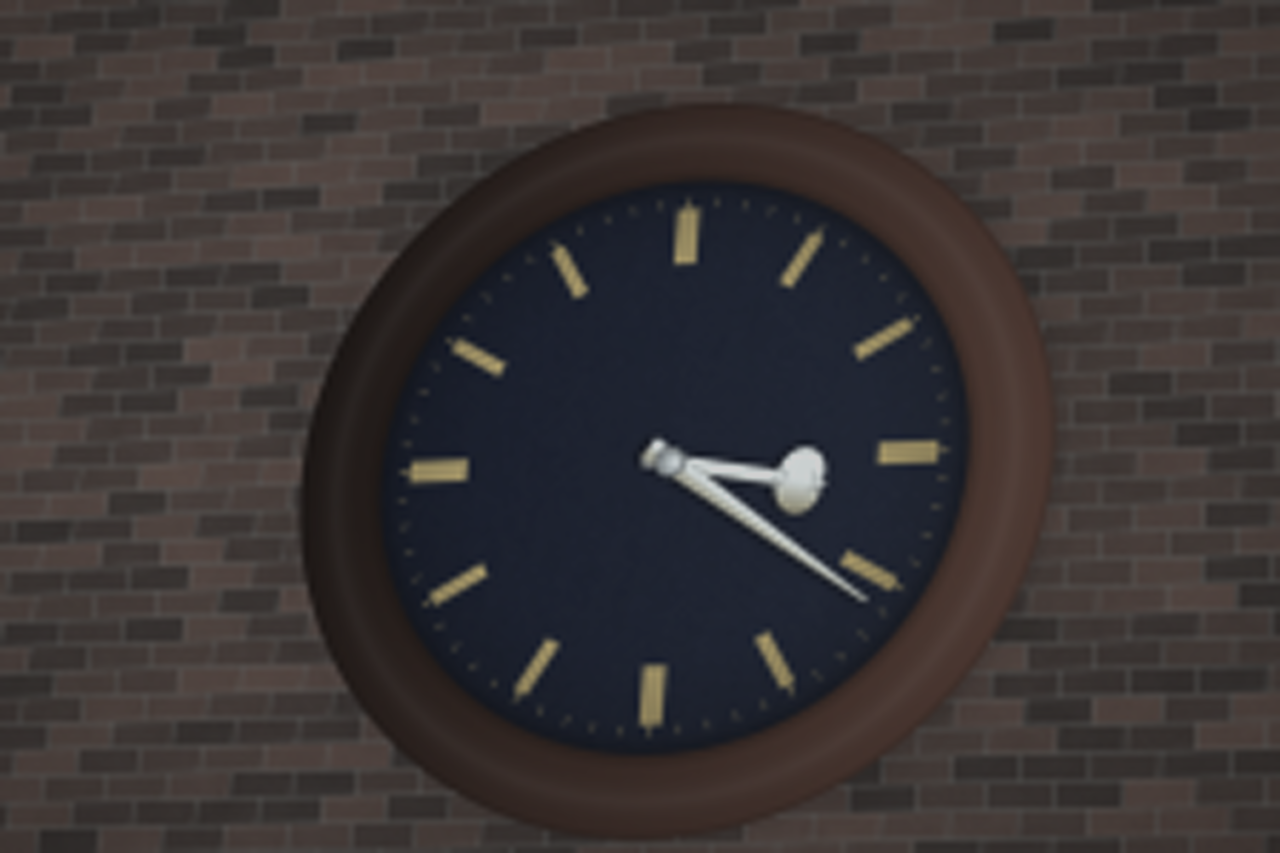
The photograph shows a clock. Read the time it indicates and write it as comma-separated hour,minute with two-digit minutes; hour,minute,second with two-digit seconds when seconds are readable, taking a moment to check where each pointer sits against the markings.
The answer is 3,21
